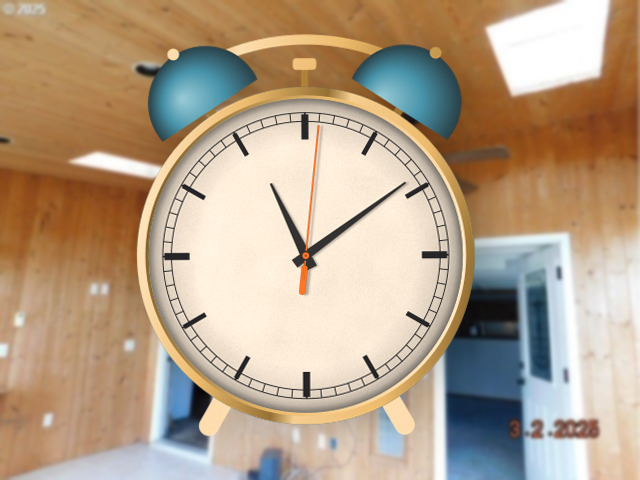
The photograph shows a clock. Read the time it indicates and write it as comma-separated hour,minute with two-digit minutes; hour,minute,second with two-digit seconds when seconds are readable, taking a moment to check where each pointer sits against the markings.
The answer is 11,09,01
